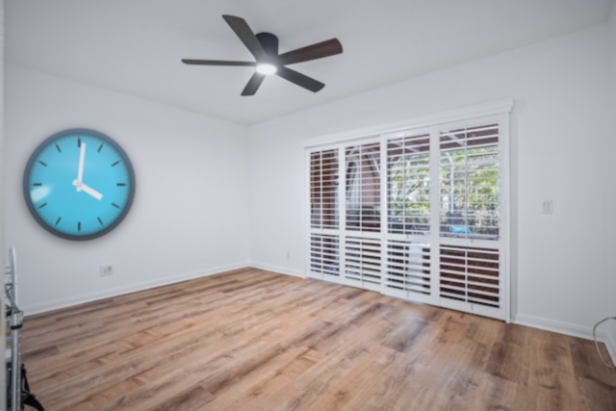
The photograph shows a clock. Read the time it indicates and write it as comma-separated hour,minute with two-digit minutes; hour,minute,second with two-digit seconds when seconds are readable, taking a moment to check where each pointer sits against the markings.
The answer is 4,01
